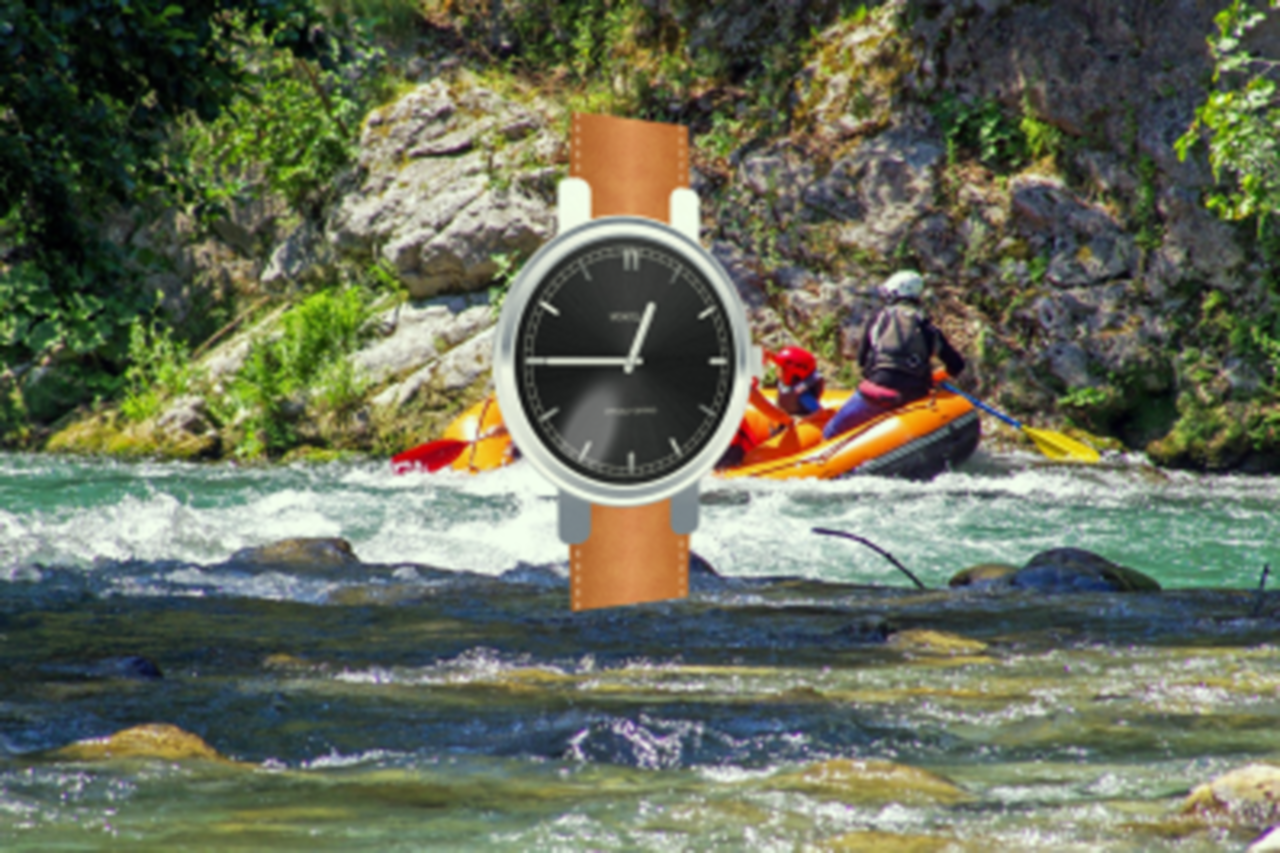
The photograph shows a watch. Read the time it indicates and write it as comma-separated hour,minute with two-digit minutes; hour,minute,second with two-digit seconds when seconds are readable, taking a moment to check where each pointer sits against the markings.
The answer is 12,45
